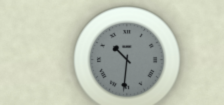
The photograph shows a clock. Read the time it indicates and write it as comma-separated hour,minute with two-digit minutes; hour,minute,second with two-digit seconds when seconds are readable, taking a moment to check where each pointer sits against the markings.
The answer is 10,31
